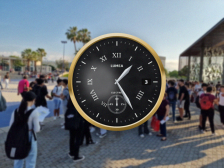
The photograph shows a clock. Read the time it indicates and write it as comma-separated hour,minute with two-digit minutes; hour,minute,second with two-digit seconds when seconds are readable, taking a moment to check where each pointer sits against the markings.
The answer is 1,25
